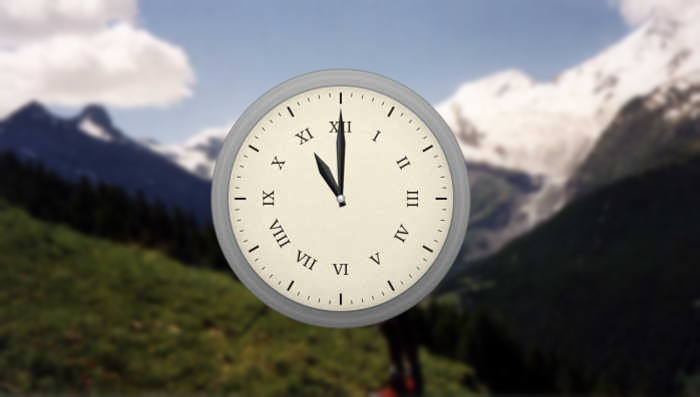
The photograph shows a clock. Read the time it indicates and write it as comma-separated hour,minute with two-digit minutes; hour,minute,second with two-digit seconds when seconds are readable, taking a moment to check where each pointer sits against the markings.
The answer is 11,00
